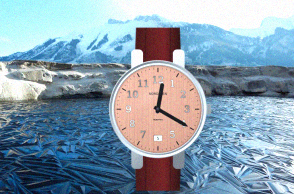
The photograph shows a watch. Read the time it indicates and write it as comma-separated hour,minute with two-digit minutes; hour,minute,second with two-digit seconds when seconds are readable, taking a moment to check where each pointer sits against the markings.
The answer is 12,20
